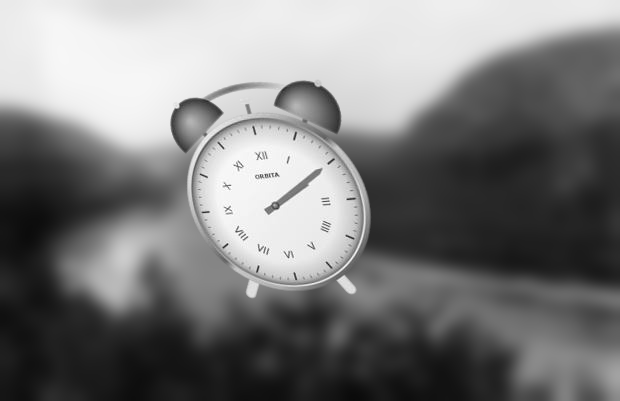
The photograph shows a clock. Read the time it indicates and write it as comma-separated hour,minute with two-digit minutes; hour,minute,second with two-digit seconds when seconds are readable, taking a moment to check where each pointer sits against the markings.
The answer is 2,10
